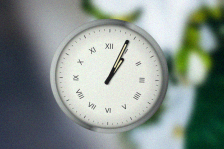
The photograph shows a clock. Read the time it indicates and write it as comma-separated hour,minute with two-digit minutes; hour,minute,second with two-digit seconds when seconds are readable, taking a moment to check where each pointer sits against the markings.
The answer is 1,04
